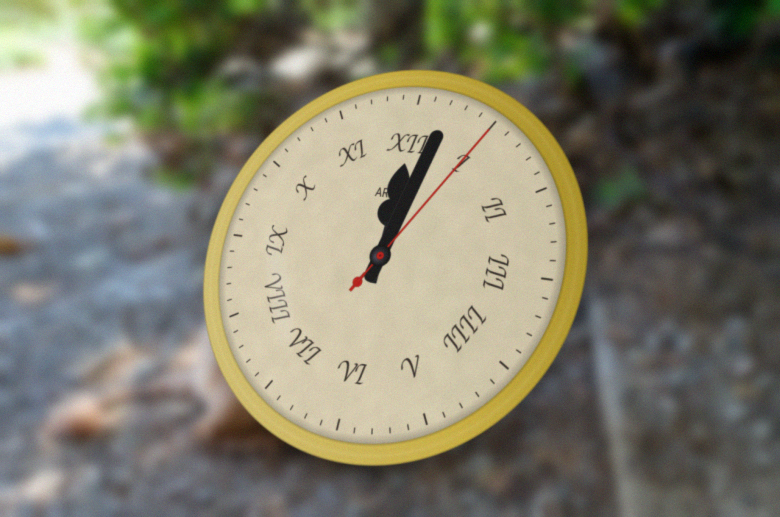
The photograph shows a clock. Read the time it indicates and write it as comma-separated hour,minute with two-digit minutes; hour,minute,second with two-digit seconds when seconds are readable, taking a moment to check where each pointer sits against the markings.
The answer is 12,02,05
